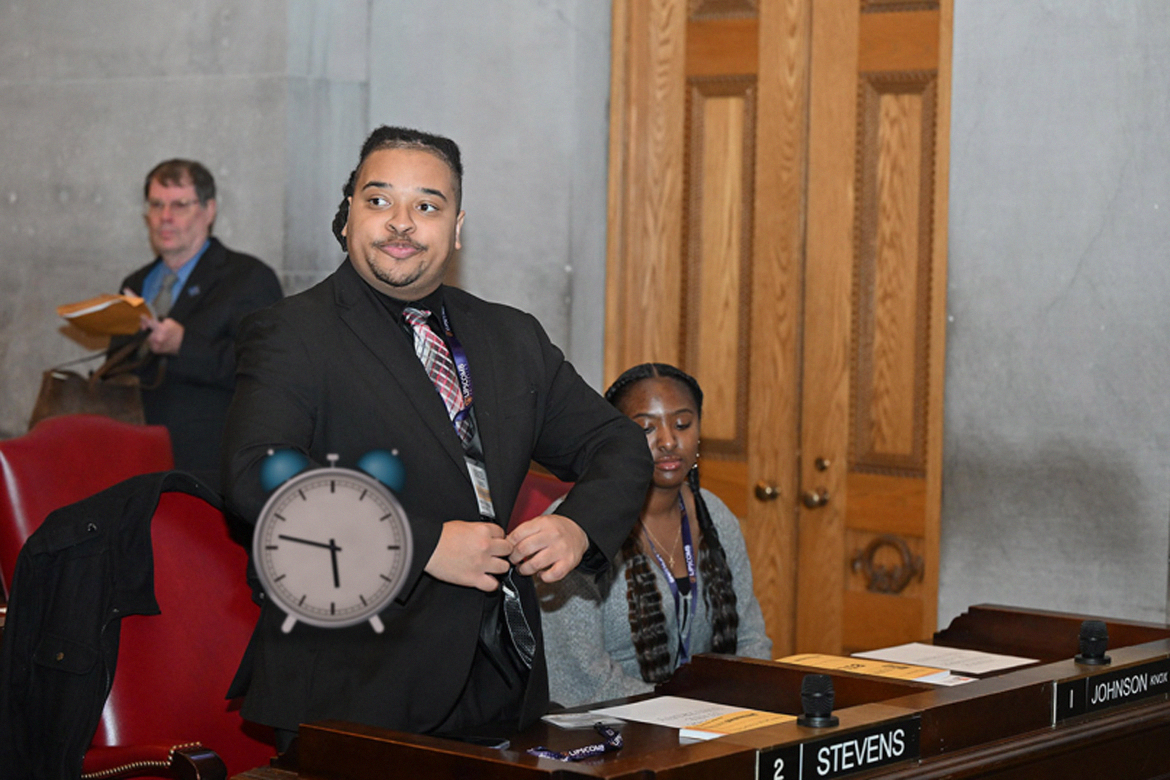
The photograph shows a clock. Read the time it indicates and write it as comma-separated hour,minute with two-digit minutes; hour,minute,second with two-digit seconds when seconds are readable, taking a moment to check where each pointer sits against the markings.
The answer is 5,47
